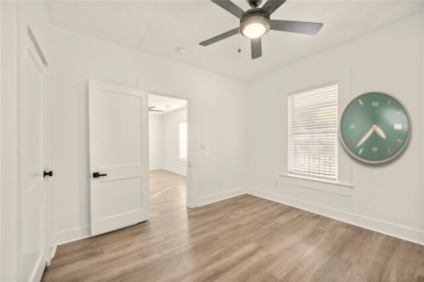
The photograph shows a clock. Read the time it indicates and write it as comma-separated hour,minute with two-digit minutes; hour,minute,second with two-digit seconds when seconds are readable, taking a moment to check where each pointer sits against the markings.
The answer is 4,37
